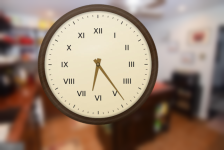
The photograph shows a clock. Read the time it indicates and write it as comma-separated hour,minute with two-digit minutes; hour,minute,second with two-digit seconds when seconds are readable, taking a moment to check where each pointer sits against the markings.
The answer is 6,24
